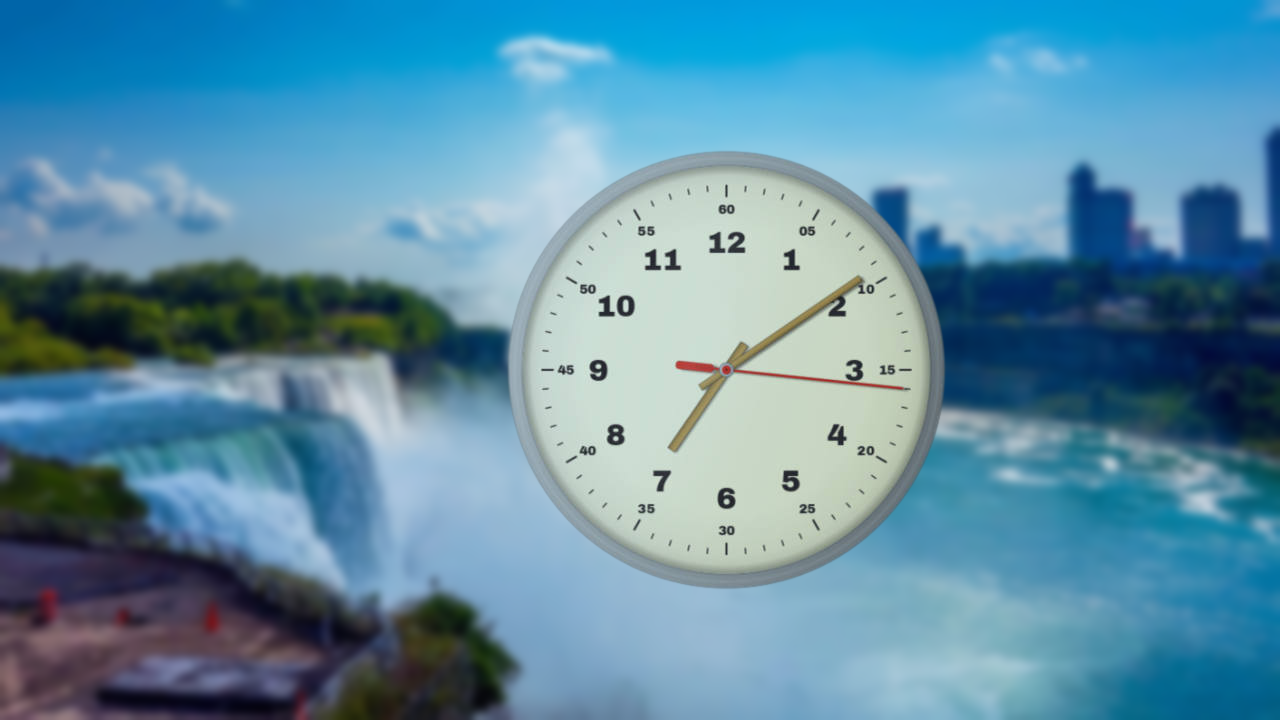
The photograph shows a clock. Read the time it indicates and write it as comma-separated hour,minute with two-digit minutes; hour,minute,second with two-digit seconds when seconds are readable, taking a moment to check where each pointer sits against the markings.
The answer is 7,09,16
